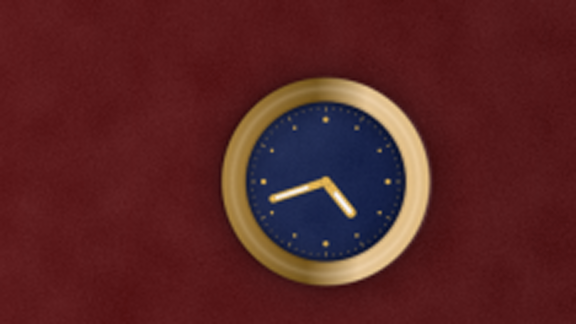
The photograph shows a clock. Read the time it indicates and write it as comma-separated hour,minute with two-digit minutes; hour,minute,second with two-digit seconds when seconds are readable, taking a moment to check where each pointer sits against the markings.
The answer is 4,42
